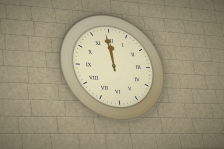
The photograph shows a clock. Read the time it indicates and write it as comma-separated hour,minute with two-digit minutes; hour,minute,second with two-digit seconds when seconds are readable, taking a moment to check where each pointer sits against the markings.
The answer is 11,59
